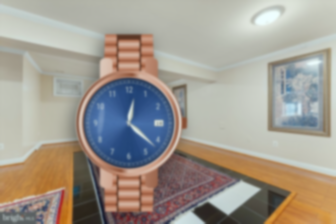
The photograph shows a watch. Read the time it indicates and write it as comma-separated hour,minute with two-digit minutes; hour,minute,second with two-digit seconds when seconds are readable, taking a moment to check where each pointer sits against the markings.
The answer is 12,22
